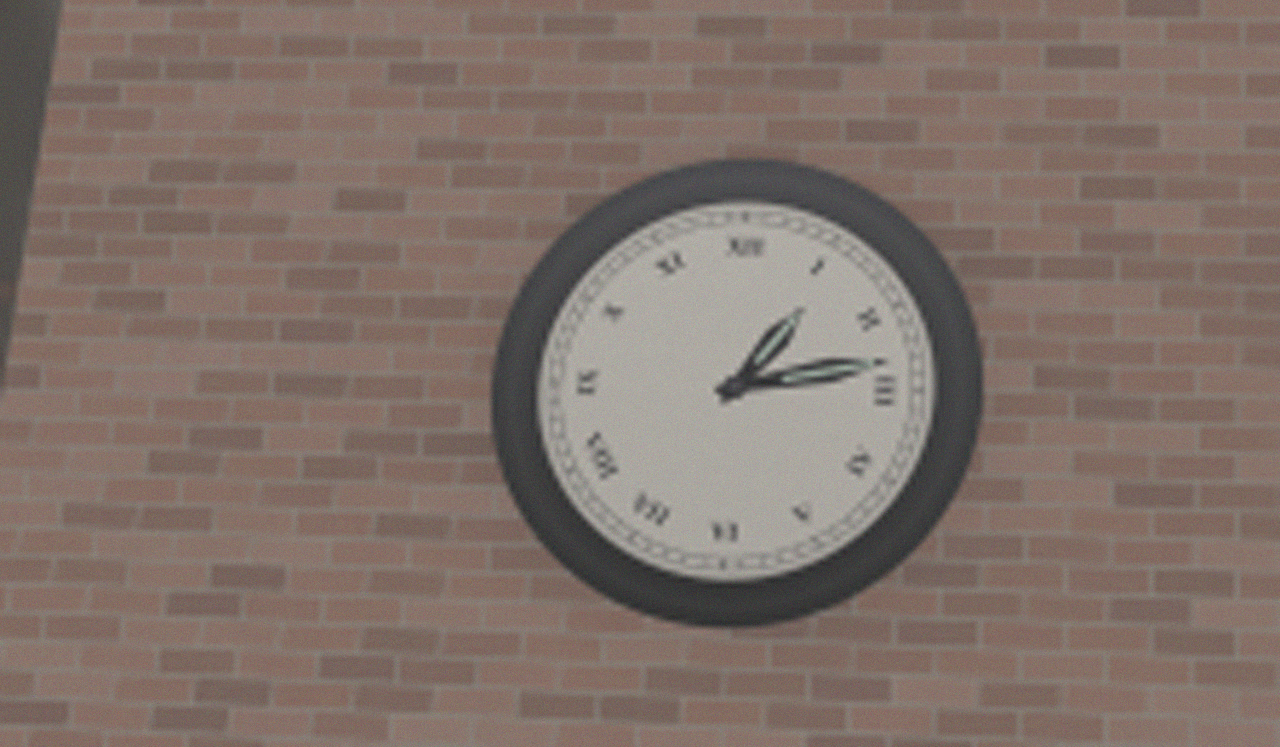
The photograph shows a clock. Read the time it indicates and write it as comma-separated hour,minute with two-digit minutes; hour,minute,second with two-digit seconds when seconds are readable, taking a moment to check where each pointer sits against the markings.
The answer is 1,13
